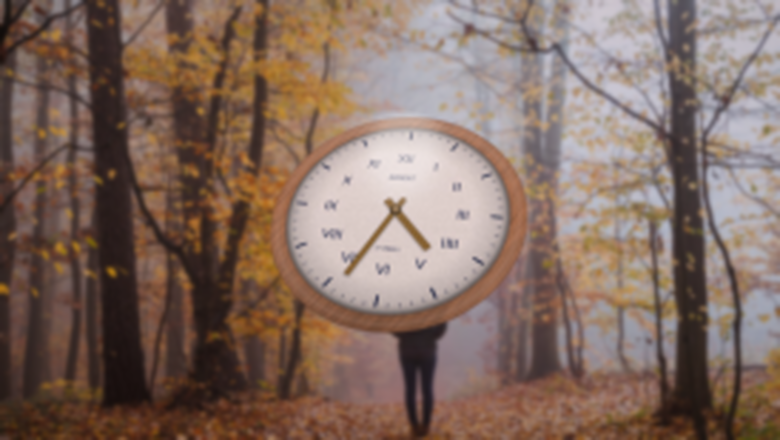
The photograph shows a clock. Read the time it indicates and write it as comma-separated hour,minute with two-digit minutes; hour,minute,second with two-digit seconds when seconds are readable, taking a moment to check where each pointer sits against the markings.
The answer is 4,34
